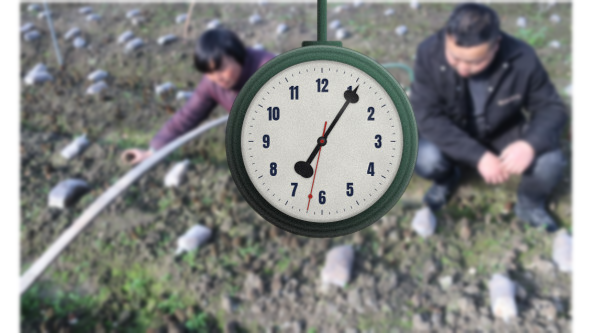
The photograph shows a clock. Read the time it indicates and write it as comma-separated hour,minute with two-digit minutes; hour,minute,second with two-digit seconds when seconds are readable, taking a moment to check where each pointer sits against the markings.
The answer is 7,05,32
